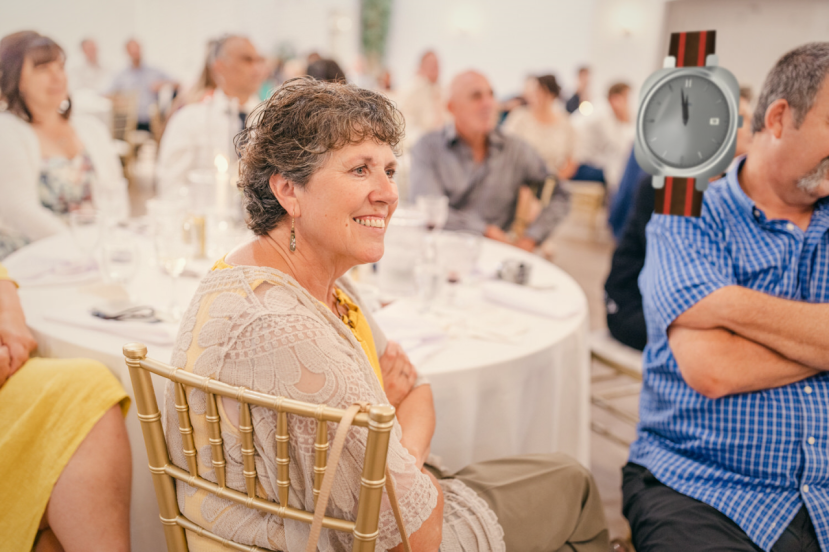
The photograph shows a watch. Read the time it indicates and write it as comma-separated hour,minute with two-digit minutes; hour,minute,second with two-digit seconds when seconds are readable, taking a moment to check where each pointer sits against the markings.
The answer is 11,58
